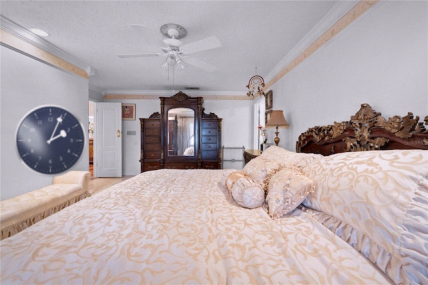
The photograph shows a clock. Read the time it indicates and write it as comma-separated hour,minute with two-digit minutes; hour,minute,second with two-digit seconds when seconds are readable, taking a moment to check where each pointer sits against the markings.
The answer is 2,04
